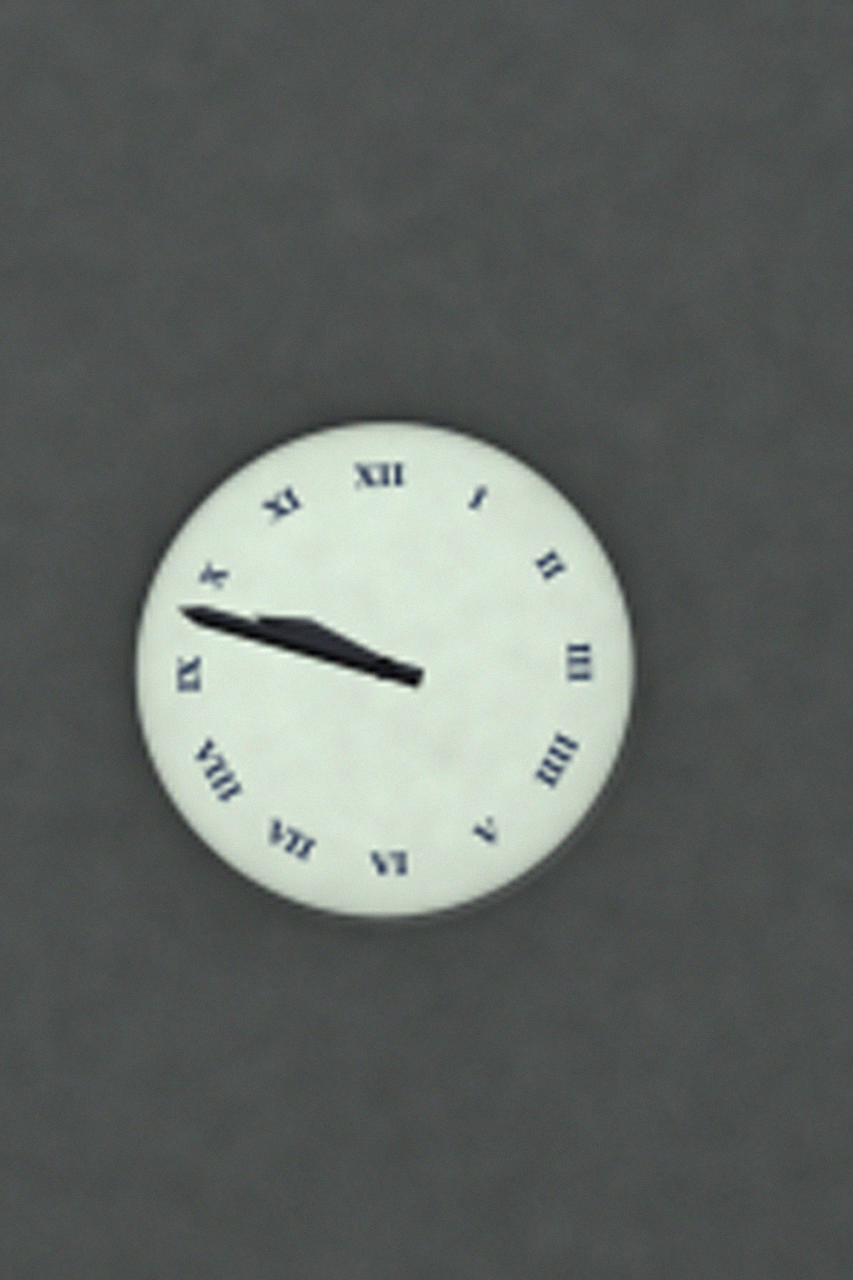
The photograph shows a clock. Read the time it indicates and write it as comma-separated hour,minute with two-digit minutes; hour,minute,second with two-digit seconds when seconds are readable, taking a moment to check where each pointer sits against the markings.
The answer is 9,48
